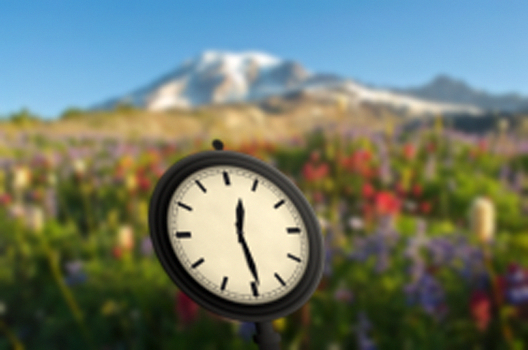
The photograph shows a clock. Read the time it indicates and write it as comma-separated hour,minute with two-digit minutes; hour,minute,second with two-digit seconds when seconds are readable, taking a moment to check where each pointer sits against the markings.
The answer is 12,29
